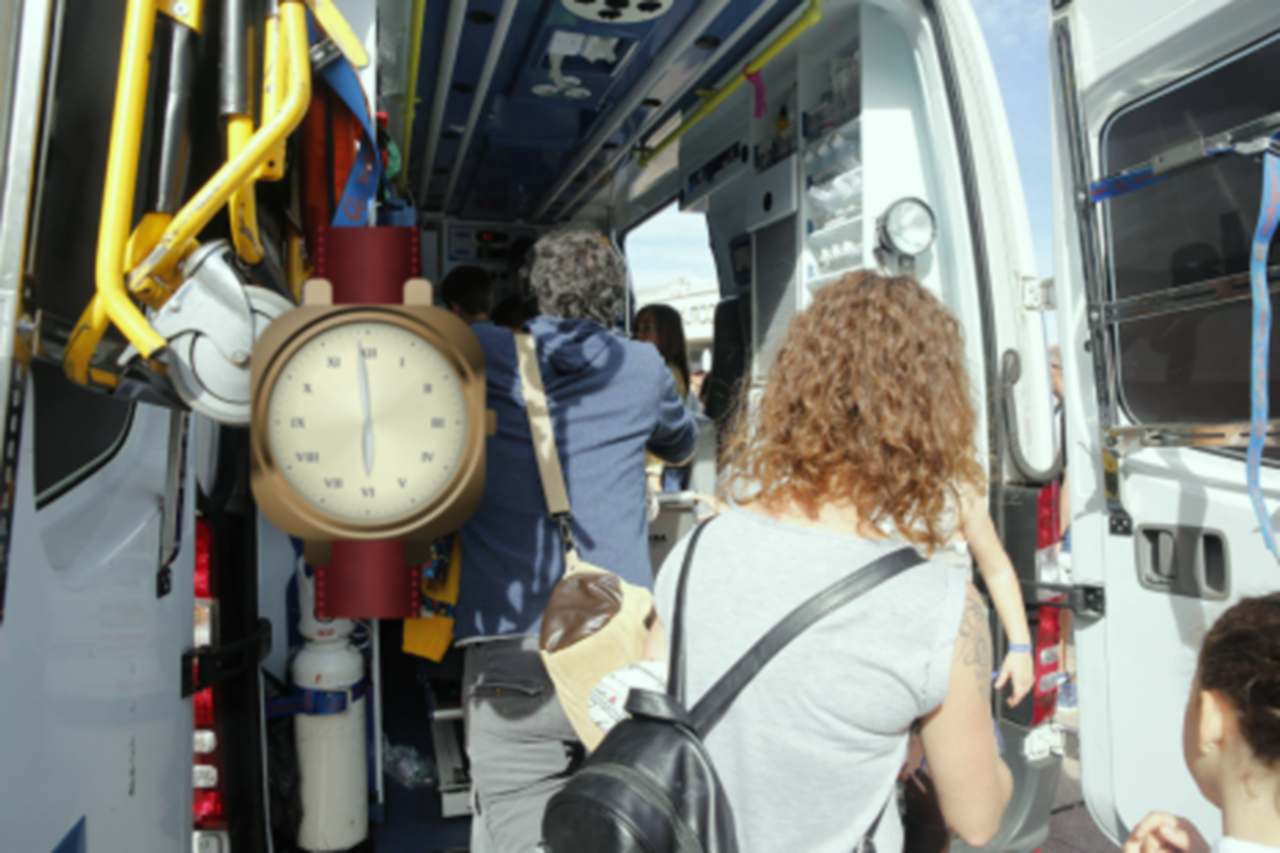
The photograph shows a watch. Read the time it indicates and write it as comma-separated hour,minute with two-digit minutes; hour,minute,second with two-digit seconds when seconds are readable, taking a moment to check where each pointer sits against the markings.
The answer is 5,59
